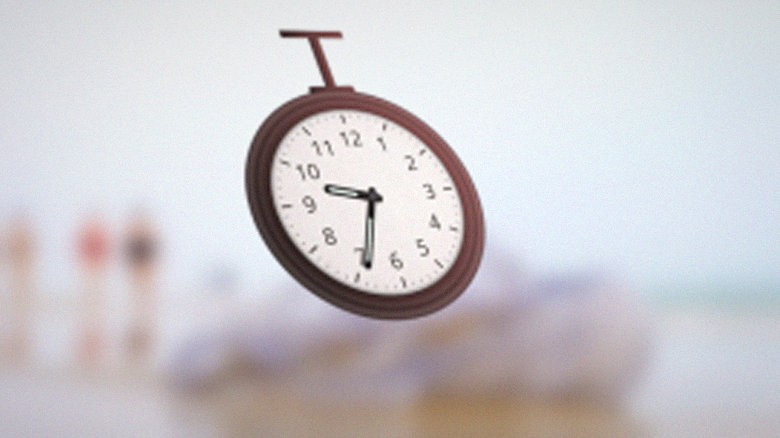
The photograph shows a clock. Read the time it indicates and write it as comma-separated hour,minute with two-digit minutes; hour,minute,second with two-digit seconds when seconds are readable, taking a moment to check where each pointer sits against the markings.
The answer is 9,34
